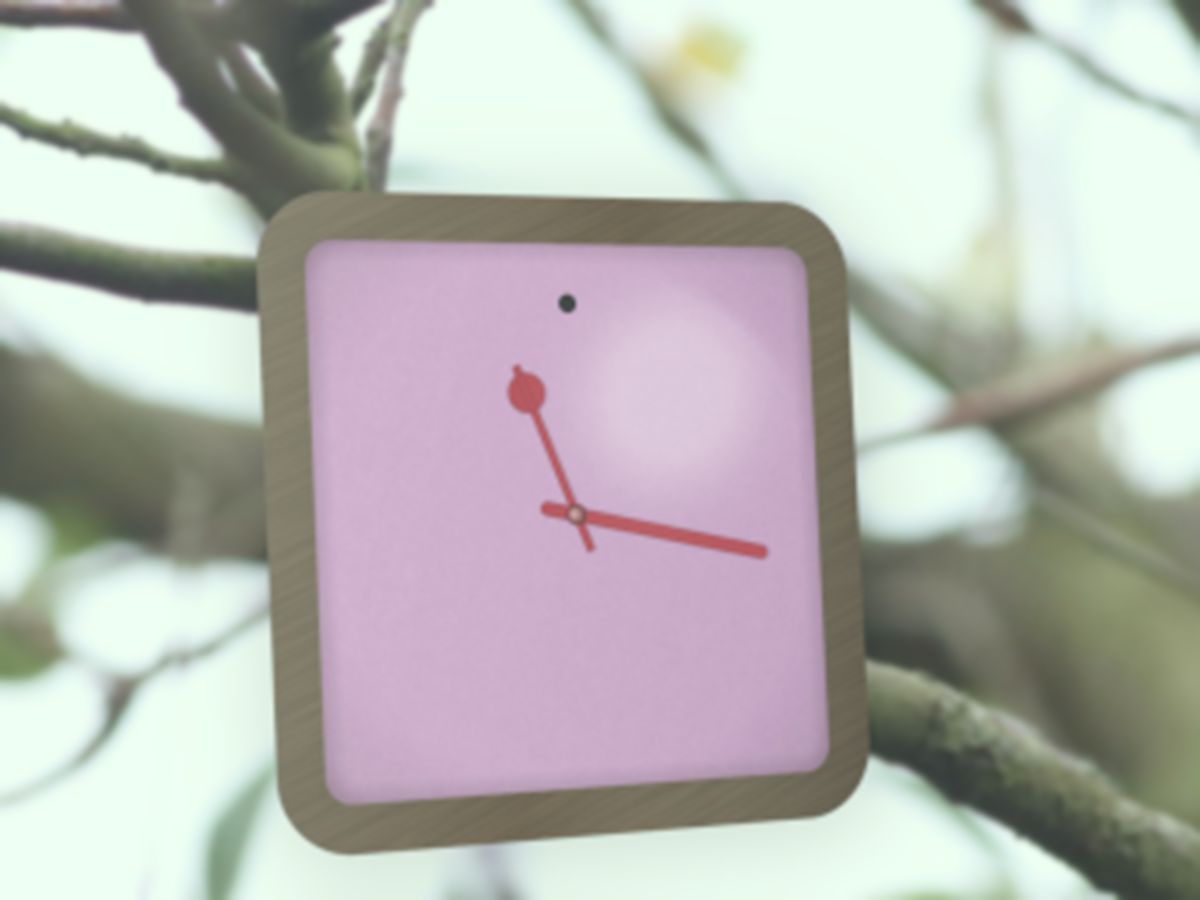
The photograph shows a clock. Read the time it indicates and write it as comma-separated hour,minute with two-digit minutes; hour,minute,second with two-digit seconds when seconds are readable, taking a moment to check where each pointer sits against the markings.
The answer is 11,17
